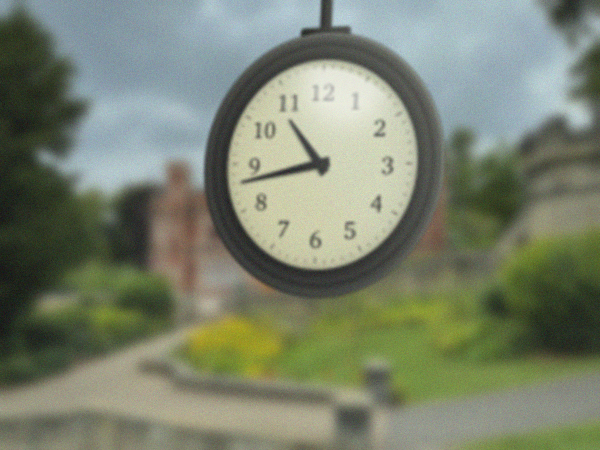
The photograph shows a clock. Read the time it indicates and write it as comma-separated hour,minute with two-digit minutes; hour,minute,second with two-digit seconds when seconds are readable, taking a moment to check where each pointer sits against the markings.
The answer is 10,43
